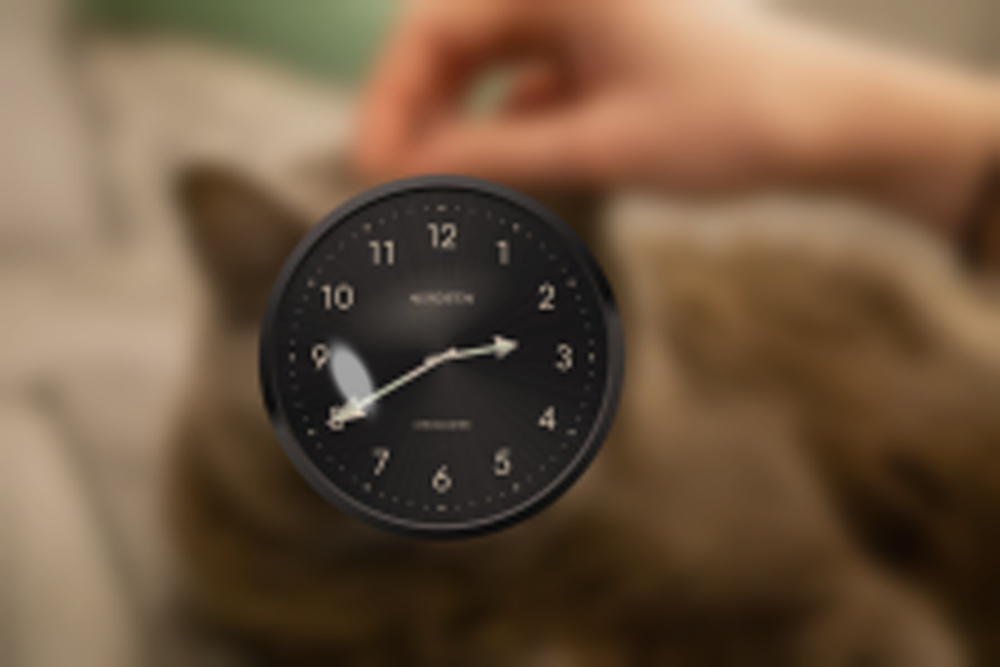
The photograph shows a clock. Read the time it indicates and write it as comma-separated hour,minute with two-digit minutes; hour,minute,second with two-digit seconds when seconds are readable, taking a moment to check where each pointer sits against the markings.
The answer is 2,40
